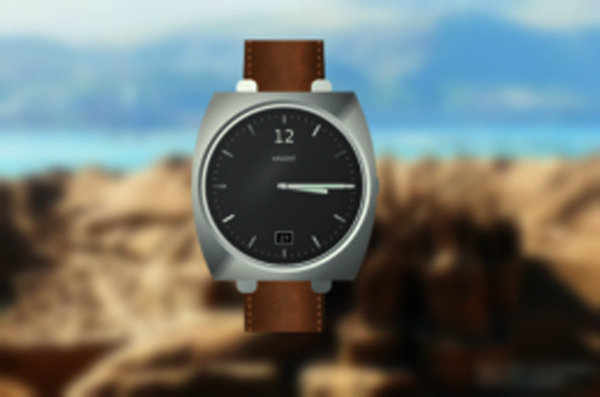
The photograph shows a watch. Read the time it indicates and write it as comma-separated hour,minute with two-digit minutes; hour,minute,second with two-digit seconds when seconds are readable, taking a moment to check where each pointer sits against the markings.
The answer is 3,15
